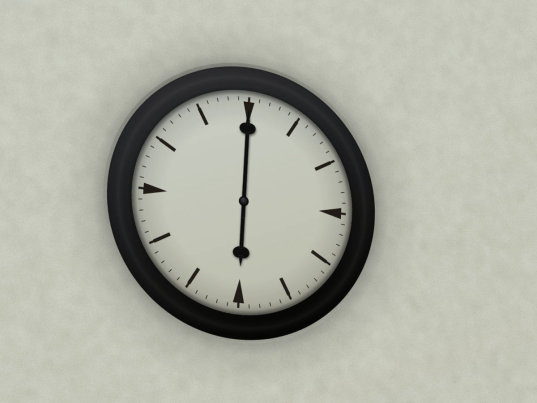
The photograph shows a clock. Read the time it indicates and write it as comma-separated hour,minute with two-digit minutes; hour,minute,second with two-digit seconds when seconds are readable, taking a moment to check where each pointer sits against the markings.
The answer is 6,00
